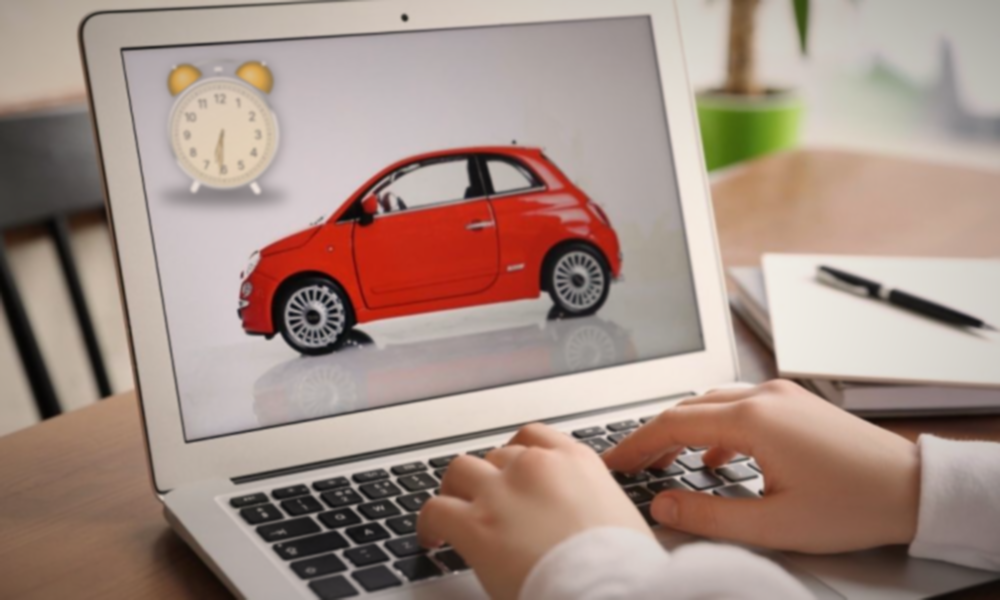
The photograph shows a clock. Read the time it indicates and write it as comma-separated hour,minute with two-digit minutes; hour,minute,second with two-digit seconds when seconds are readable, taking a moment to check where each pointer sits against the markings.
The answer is 6,31
